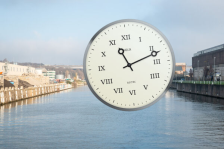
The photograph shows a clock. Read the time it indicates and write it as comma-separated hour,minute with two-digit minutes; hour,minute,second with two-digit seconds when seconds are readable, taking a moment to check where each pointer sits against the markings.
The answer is 11,12
